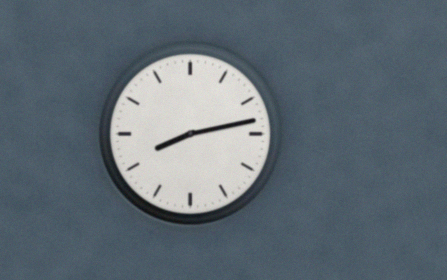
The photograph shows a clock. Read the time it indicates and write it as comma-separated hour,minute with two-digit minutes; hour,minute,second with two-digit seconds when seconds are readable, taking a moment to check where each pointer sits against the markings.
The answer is 8,13
